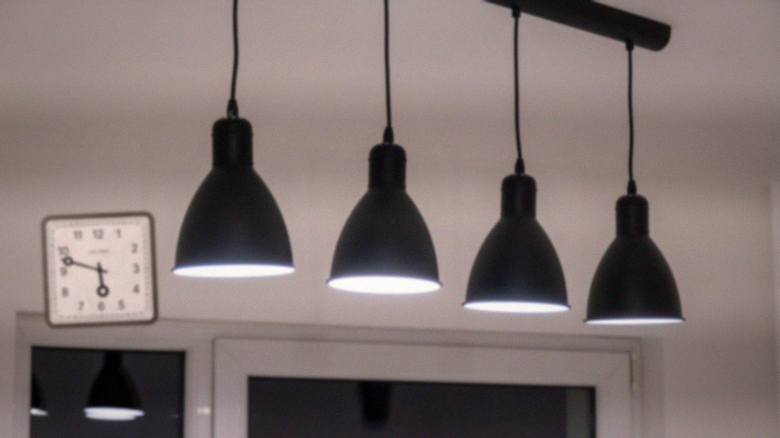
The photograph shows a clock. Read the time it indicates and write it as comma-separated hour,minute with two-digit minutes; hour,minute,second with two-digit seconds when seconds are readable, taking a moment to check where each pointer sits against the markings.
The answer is 5,48
